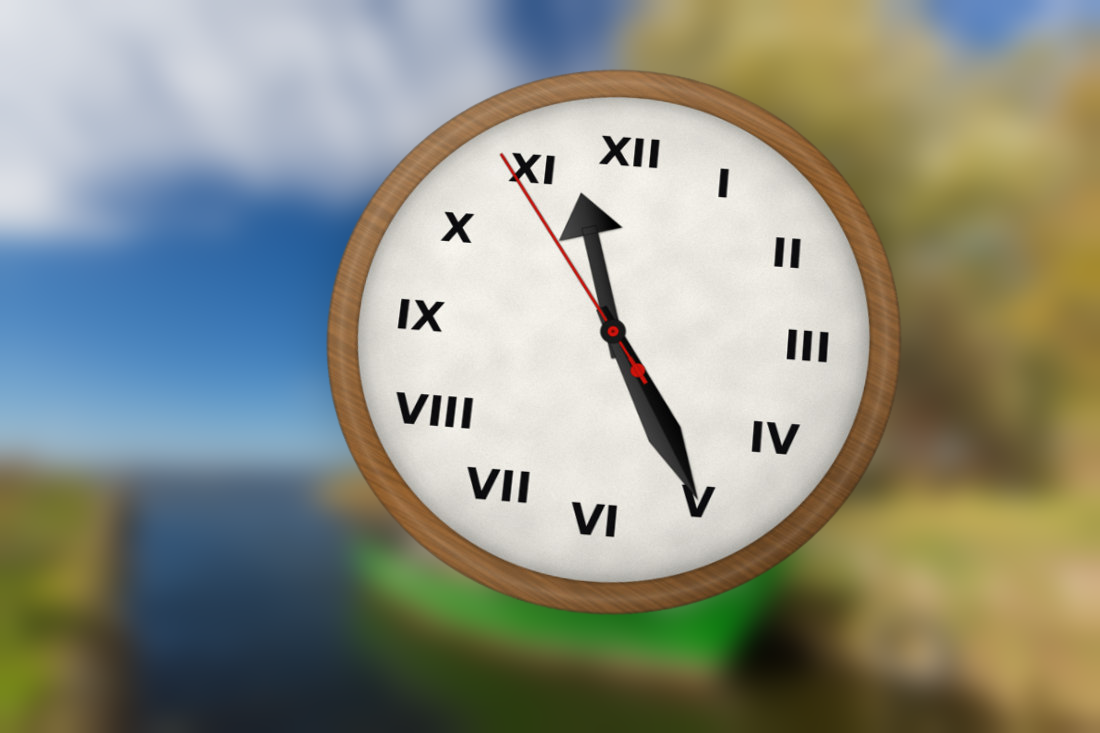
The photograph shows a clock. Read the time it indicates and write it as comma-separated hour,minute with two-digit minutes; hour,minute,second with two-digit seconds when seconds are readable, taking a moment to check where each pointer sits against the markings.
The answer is 11,24,54
